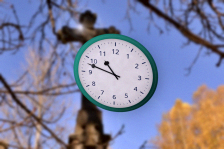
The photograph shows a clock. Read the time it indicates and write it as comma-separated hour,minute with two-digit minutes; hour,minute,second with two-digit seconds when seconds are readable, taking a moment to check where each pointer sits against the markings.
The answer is 10,48
